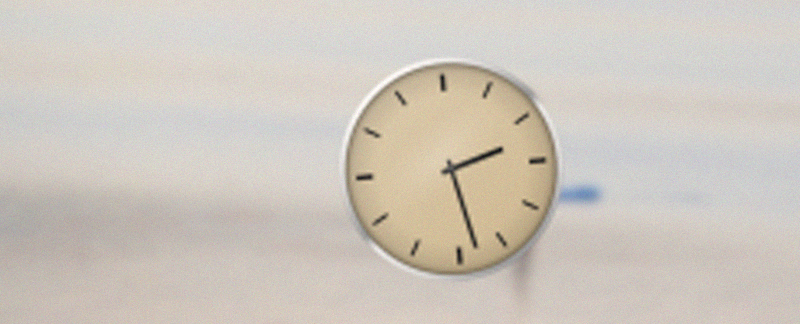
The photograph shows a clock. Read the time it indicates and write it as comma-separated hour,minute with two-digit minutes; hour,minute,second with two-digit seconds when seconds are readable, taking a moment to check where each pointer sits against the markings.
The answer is 2,28
